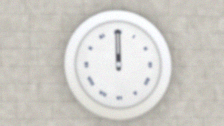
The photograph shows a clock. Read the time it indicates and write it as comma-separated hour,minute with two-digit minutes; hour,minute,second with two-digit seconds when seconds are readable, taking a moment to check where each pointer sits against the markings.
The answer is 12,00
